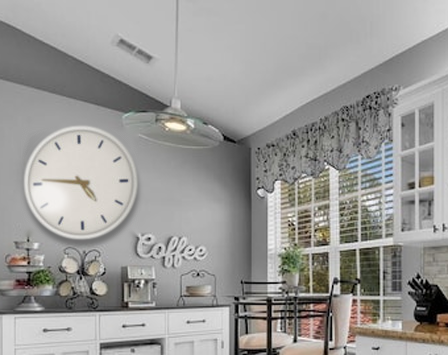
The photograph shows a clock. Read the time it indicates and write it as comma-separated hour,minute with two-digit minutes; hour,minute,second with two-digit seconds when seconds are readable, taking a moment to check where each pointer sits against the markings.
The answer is 4,46
